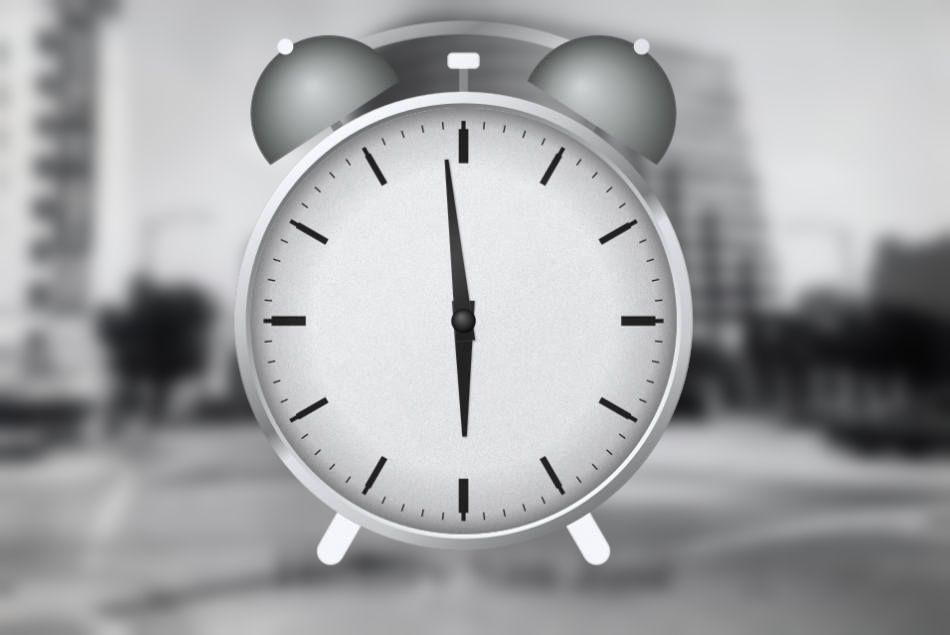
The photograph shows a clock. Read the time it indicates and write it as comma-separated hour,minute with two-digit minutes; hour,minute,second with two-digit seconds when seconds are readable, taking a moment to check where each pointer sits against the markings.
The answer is 5,59
